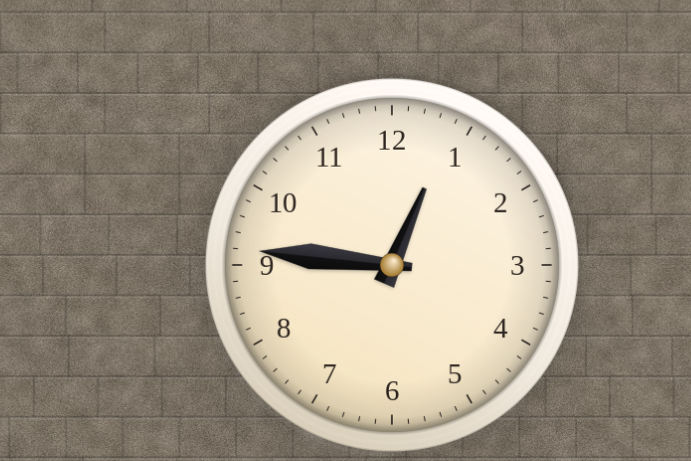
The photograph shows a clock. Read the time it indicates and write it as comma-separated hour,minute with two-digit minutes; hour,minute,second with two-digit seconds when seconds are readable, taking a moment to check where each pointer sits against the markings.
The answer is 12,46
